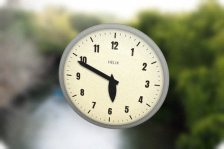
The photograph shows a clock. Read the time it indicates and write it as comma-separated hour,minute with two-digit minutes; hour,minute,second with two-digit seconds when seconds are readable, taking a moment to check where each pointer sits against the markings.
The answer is 5,49
